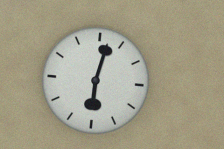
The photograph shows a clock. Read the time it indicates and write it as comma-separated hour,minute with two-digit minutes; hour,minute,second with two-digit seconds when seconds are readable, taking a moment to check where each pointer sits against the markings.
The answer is 6,02
